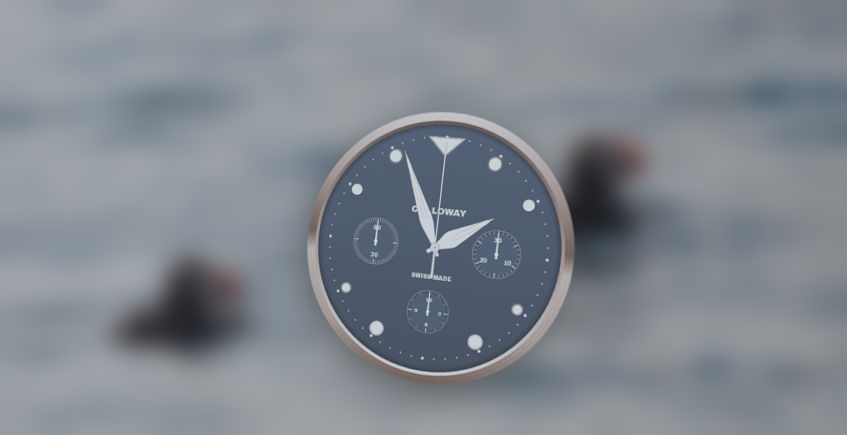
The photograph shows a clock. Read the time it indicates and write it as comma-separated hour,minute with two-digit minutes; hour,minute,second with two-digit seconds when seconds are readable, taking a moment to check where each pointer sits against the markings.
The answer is 1,56
